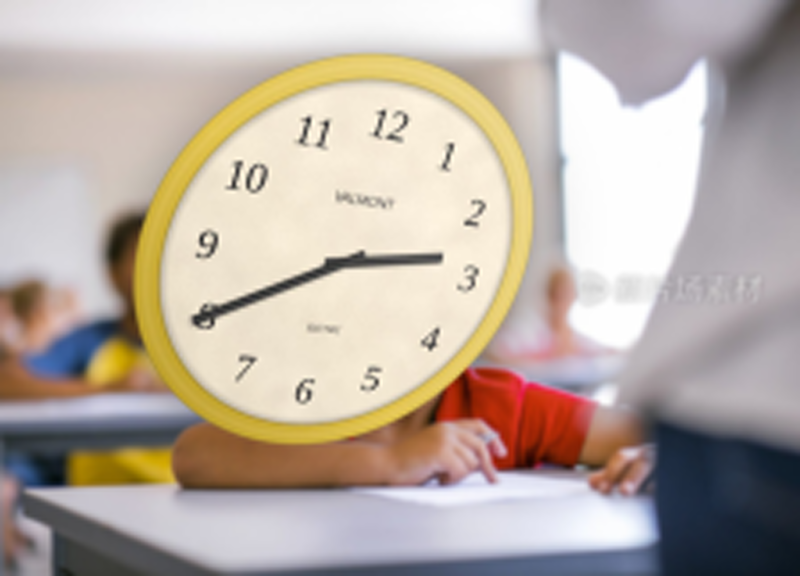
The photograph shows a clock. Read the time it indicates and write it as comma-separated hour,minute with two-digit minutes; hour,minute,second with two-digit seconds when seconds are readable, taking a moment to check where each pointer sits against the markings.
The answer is 2,40
